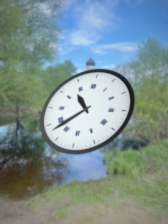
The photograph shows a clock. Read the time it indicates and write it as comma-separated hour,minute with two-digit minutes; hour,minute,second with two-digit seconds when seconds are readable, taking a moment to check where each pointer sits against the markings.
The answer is 10,38
